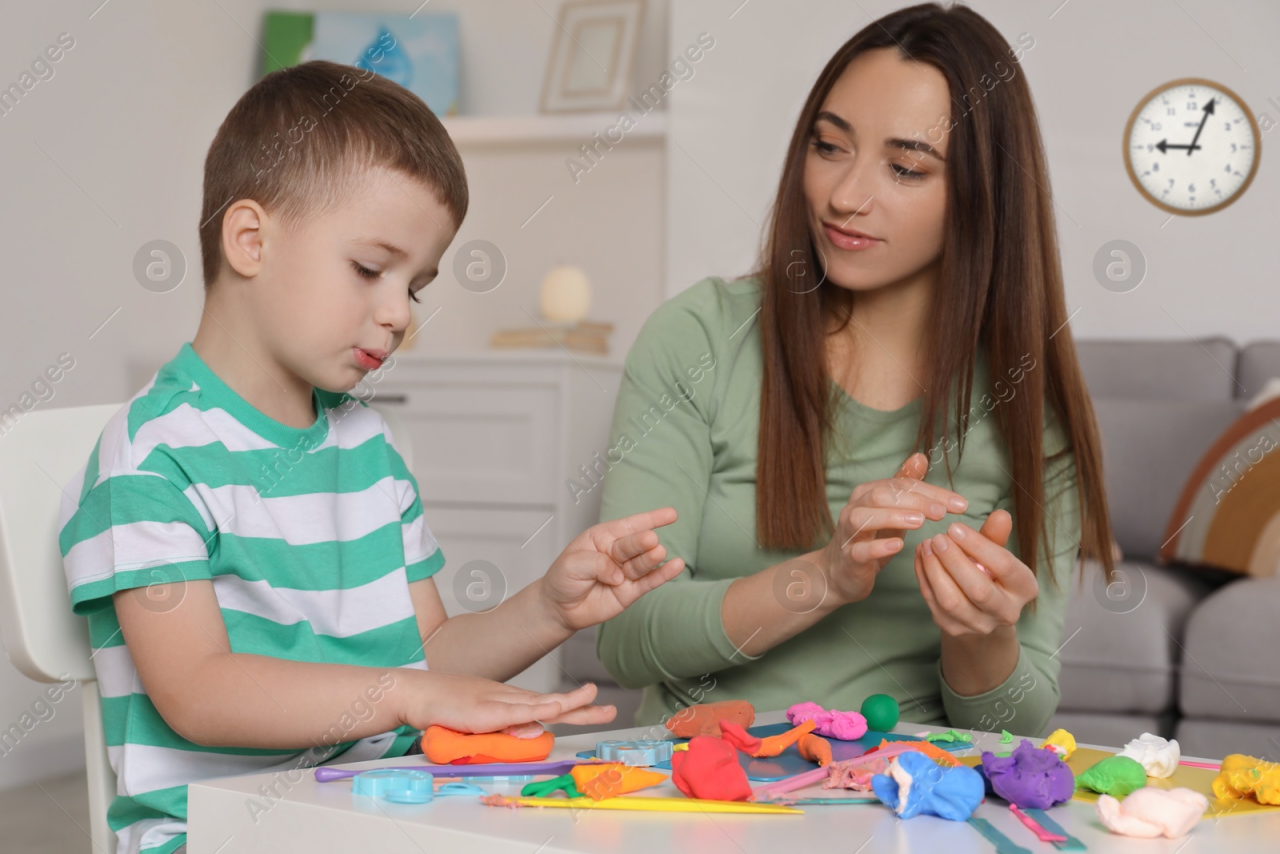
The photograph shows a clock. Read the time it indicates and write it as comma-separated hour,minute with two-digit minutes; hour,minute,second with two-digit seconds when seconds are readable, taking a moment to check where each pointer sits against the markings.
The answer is 9,04
